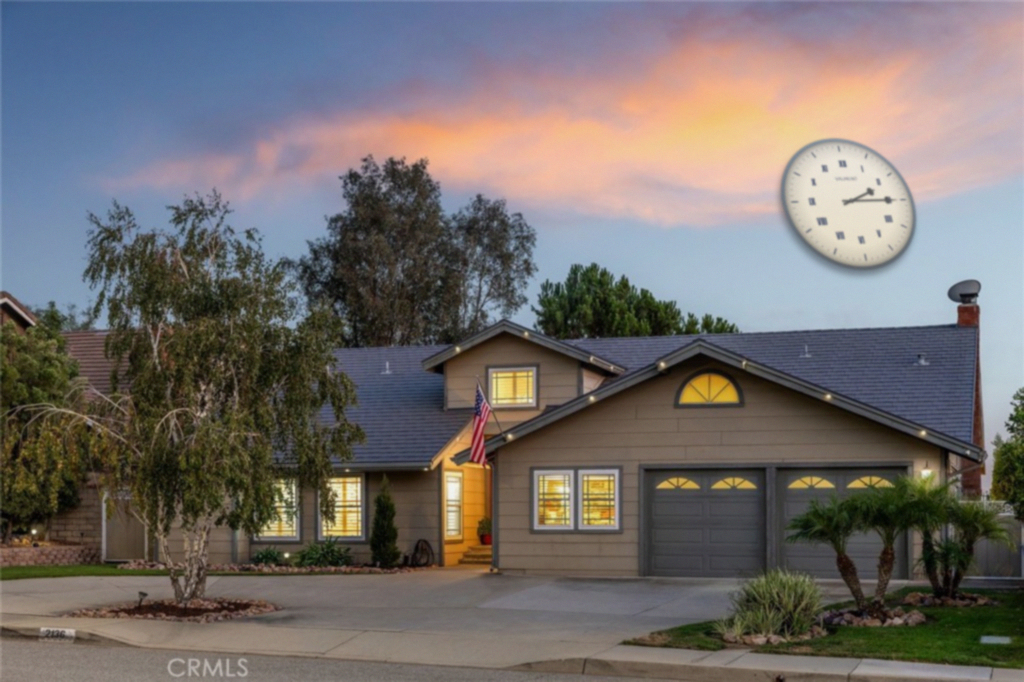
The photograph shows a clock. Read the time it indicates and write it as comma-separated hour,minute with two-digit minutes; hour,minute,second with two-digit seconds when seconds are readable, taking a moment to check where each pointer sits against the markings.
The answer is 2,15
